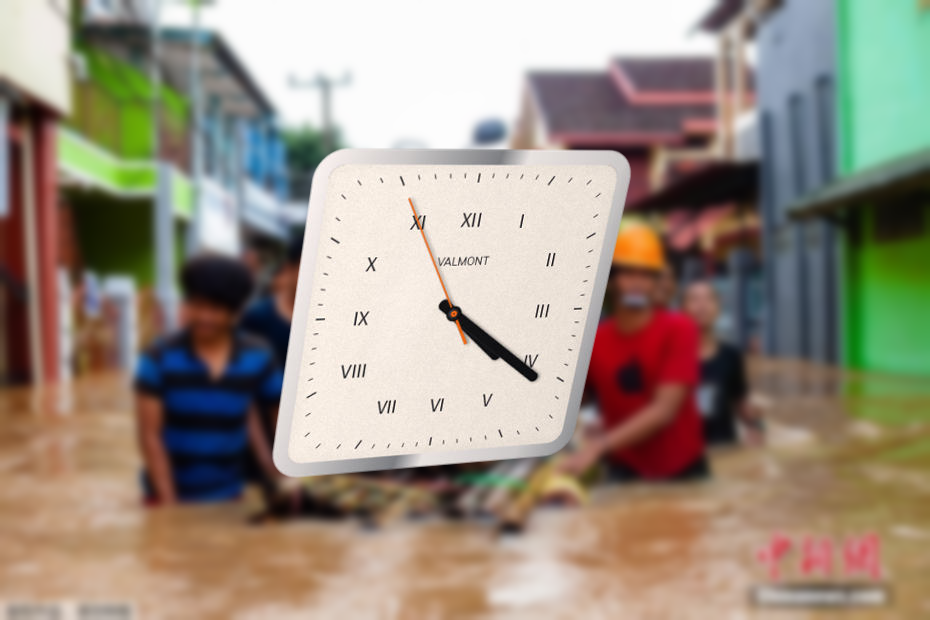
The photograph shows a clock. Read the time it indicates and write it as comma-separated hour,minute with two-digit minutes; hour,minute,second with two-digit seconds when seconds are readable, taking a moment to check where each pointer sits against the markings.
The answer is 4,20,55
